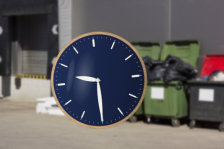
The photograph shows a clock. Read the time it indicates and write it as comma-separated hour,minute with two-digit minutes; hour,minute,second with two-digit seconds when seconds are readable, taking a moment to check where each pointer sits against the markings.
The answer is 9,30
